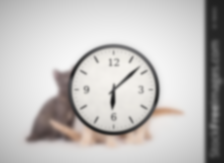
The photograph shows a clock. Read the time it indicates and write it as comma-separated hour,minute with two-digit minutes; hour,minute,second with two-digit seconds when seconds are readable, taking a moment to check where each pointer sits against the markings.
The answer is 6,08
